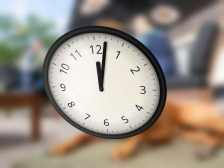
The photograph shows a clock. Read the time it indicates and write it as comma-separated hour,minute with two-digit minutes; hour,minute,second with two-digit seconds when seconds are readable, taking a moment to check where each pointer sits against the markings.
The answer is 12,02
